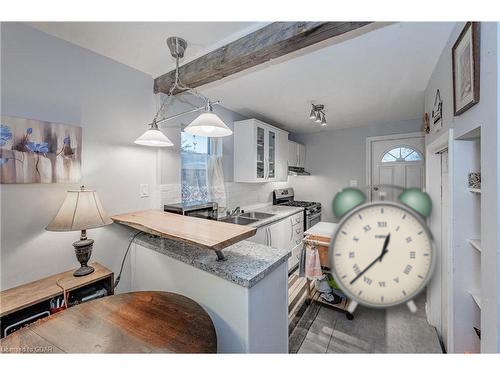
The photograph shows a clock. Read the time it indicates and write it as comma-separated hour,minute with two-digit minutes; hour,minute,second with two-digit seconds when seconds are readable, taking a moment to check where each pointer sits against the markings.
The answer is 12,38
